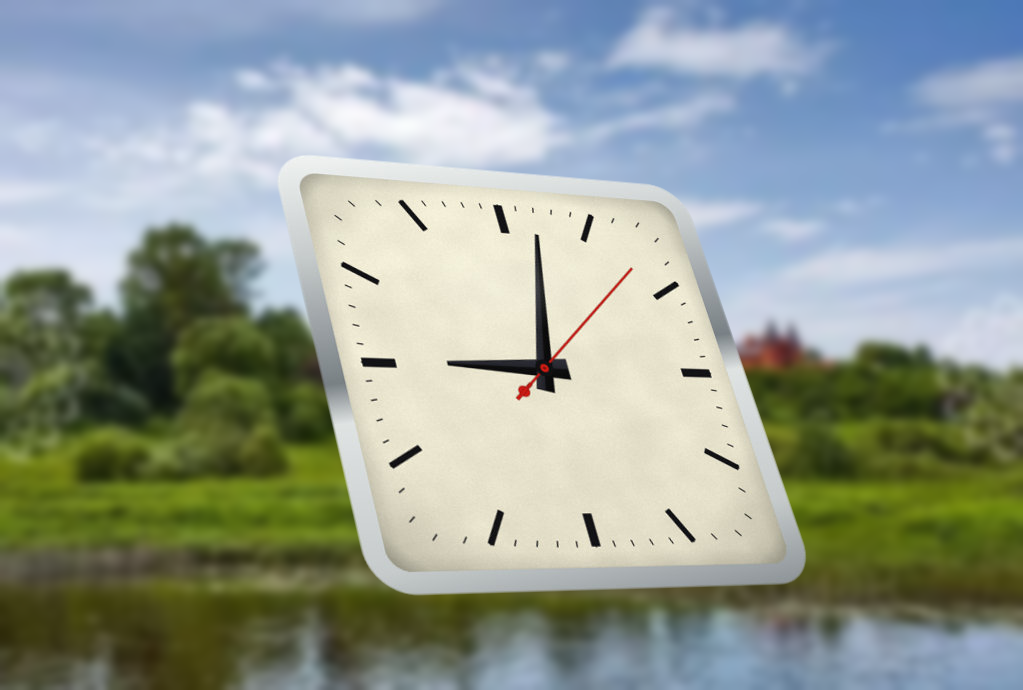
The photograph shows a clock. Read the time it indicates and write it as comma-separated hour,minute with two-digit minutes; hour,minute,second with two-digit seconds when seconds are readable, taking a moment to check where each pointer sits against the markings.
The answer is 9,02,08
